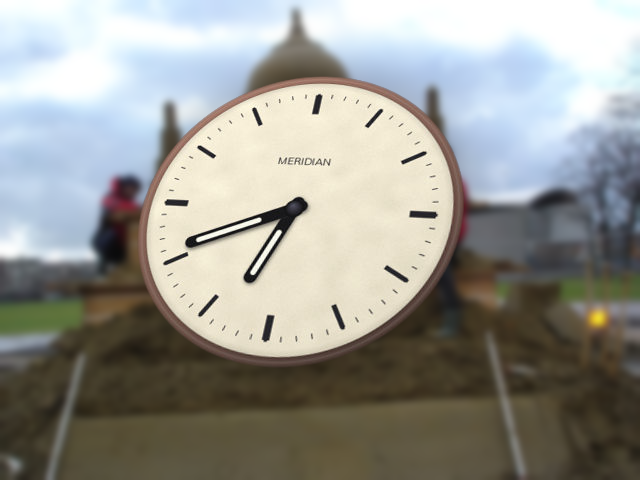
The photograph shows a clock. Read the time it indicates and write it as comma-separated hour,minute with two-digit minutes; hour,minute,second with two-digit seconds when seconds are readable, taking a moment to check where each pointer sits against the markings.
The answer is 6,41
